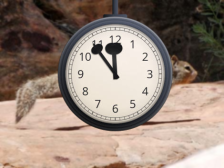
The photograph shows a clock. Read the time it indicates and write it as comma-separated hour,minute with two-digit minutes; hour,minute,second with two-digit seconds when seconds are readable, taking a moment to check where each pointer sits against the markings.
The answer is 11,54
